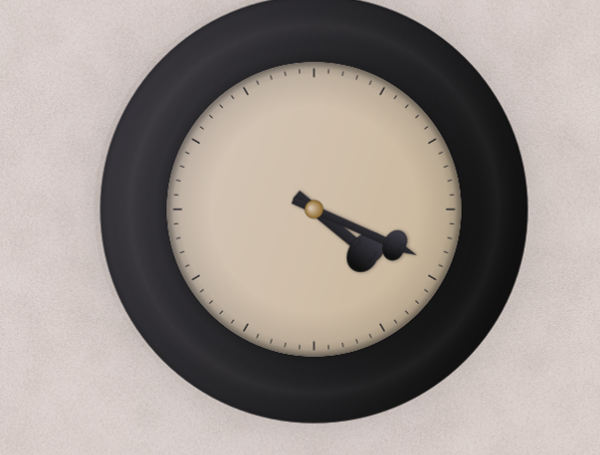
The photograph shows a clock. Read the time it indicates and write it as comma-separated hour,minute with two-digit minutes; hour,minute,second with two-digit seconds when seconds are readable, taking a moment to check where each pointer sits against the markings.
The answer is 4,19
